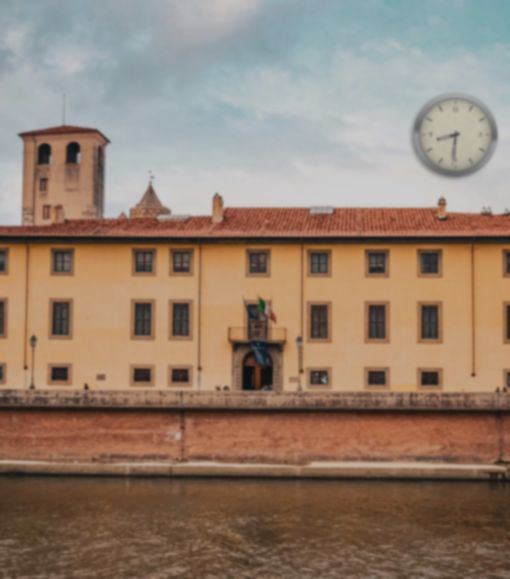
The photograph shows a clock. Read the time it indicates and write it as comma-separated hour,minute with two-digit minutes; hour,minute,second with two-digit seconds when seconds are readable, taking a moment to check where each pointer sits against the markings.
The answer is 8,31
